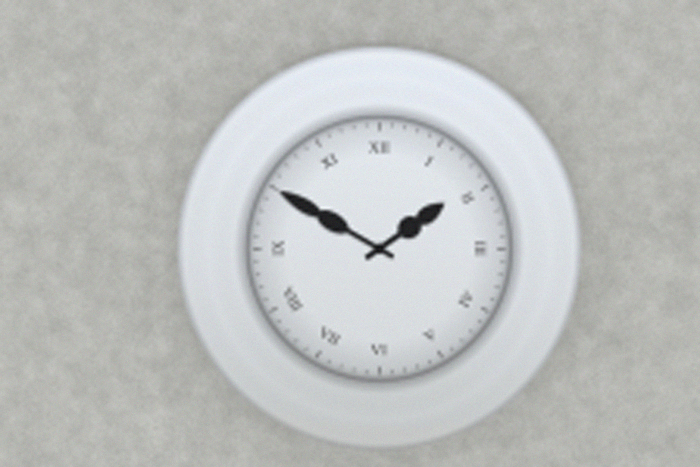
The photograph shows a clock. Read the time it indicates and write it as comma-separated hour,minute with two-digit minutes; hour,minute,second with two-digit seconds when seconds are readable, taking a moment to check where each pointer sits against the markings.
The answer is 1,50
